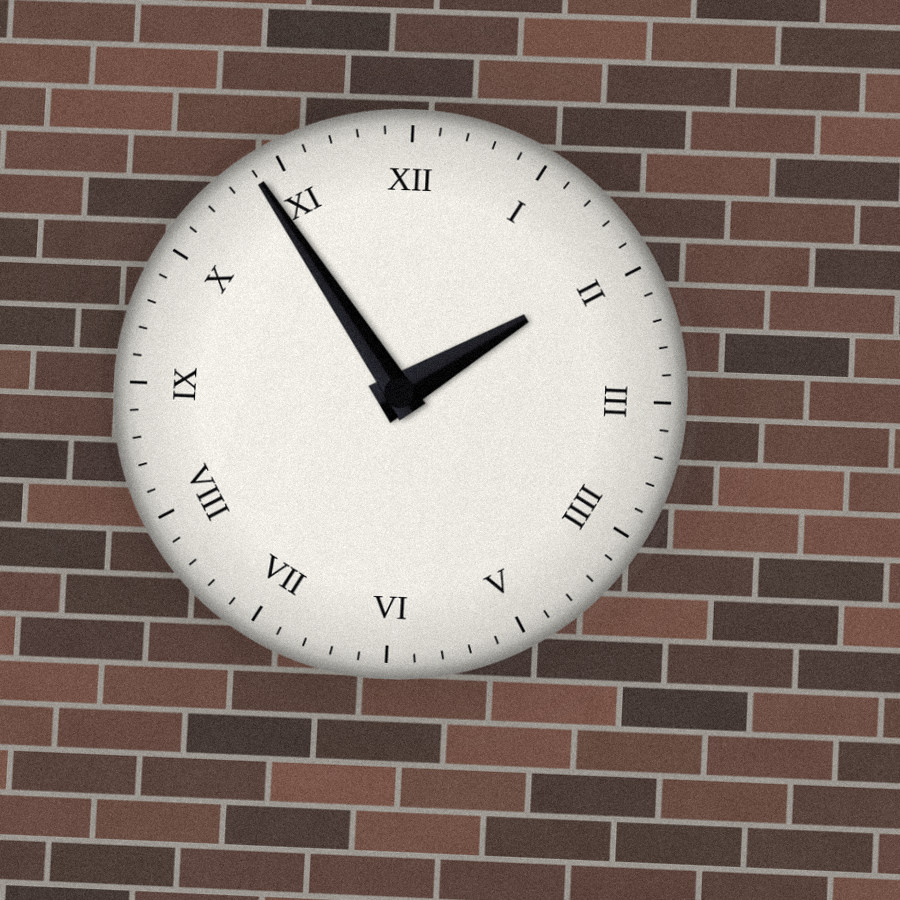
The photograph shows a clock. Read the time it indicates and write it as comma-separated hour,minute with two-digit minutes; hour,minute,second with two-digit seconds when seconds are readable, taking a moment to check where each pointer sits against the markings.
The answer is 1,54
